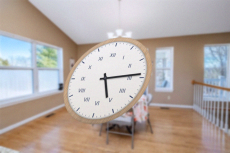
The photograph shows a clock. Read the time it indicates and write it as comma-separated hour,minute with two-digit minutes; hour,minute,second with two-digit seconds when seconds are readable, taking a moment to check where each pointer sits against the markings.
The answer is 5,14
